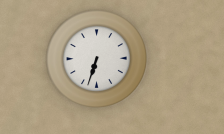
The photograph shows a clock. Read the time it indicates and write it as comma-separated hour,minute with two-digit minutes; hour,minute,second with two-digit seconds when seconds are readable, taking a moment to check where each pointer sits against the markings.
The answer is 6,33
